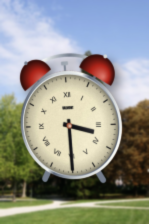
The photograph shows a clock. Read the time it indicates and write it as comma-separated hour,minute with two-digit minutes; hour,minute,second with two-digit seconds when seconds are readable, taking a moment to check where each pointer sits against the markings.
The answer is 3,30
